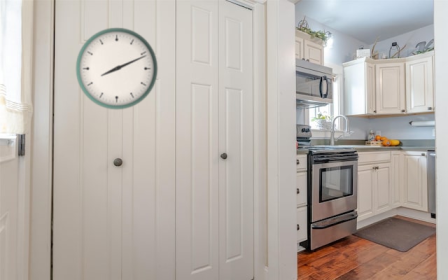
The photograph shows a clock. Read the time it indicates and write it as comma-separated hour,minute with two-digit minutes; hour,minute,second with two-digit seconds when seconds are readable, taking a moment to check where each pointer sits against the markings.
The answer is 8,11
